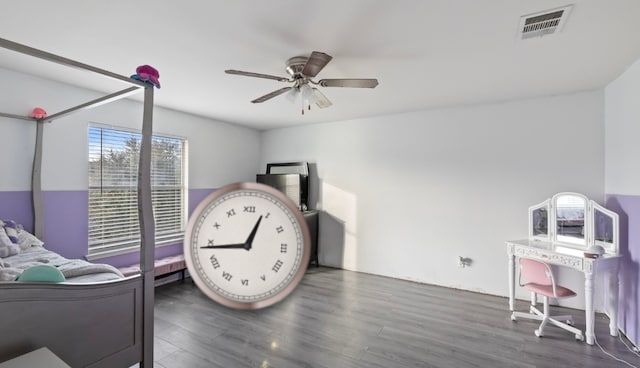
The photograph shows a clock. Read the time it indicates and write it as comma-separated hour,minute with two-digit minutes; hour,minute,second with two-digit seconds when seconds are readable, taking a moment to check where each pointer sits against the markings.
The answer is 12,44
